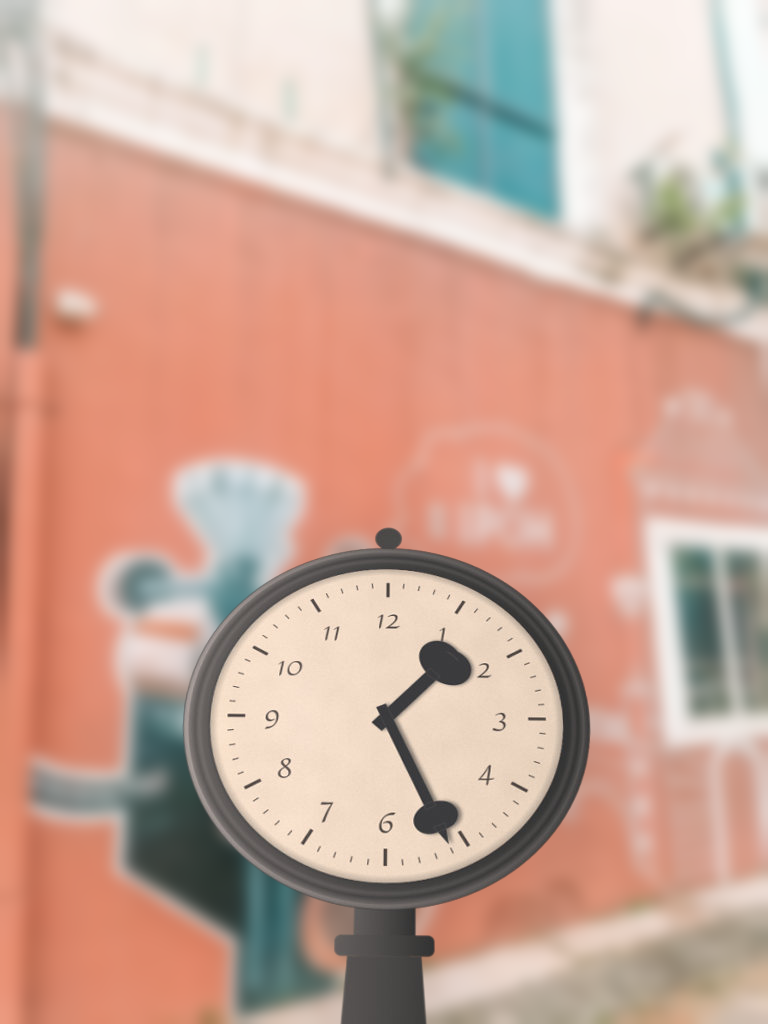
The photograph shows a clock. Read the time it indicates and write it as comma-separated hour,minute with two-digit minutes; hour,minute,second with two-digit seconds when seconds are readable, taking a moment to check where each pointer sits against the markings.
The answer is 1,26
